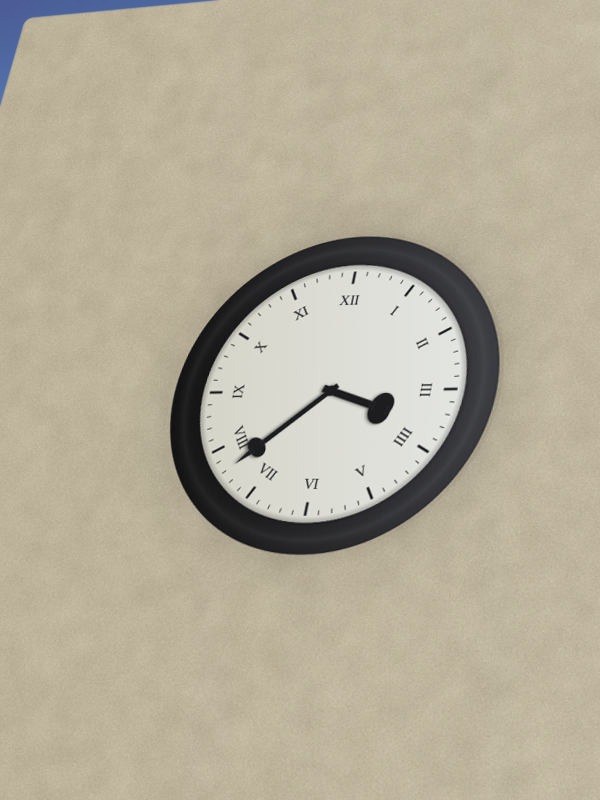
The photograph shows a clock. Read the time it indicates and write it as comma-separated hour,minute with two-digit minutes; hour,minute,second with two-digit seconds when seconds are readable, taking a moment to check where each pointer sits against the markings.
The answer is 3,38
